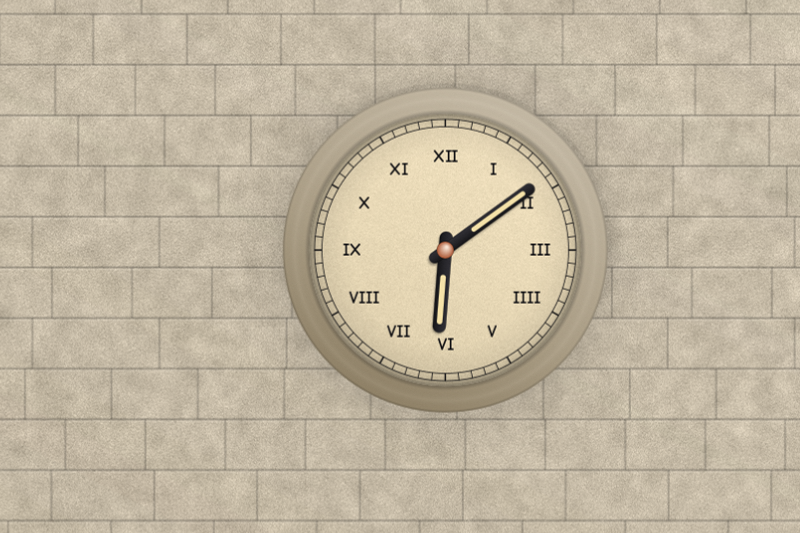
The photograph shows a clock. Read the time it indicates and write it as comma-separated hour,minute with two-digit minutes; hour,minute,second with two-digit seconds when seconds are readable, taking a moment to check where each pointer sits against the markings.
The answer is 6,09
